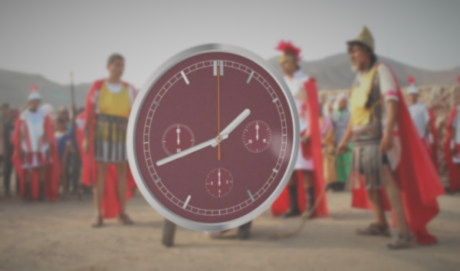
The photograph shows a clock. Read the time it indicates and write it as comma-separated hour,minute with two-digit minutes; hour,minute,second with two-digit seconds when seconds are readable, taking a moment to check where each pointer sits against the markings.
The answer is 1,42
